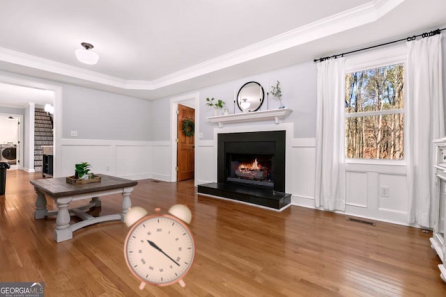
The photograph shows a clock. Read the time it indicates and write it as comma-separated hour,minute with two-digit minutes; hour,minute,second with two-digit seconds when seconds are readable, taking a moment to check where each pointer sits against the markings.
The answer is 10,22
